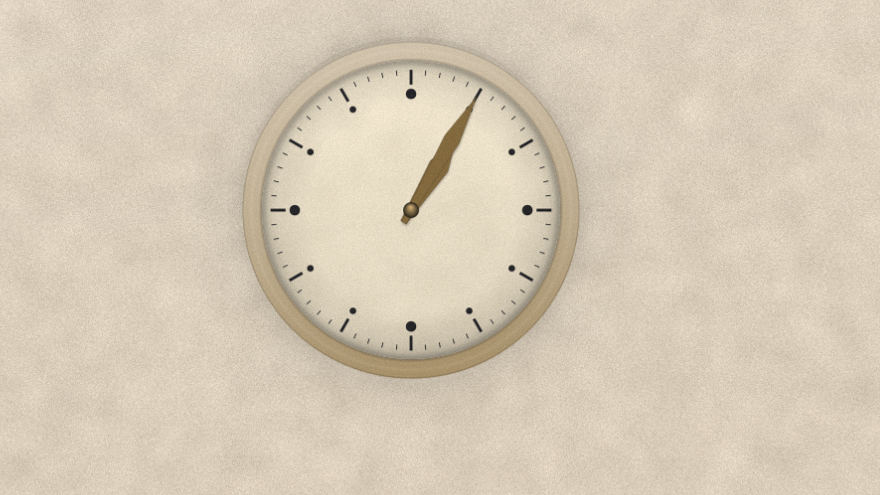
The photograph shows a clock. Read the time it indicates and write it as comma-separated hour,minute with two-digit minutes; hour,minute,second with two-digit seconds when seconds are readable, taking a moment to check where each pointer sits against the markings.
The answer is 1,05
